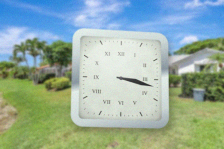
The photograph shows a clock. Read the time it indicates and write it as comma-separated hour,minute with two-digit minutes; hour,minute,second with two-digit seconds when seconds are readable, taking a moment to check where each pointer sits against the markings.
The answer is 3,17
